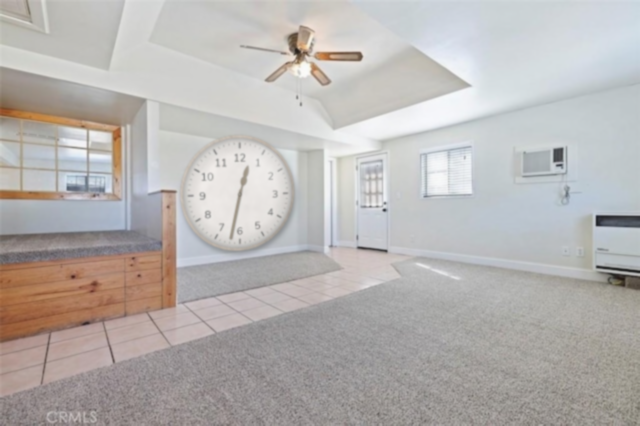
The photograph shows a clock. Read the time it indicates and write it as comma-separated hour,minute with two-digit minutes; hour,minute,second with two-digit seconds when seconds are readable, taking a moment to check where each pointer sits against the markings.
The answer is 12,32
